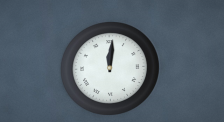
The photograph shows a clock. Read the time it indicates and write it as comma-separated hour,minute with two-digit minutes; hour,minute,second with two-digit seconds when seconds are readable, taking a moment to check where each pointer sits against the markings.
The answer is 12,01
